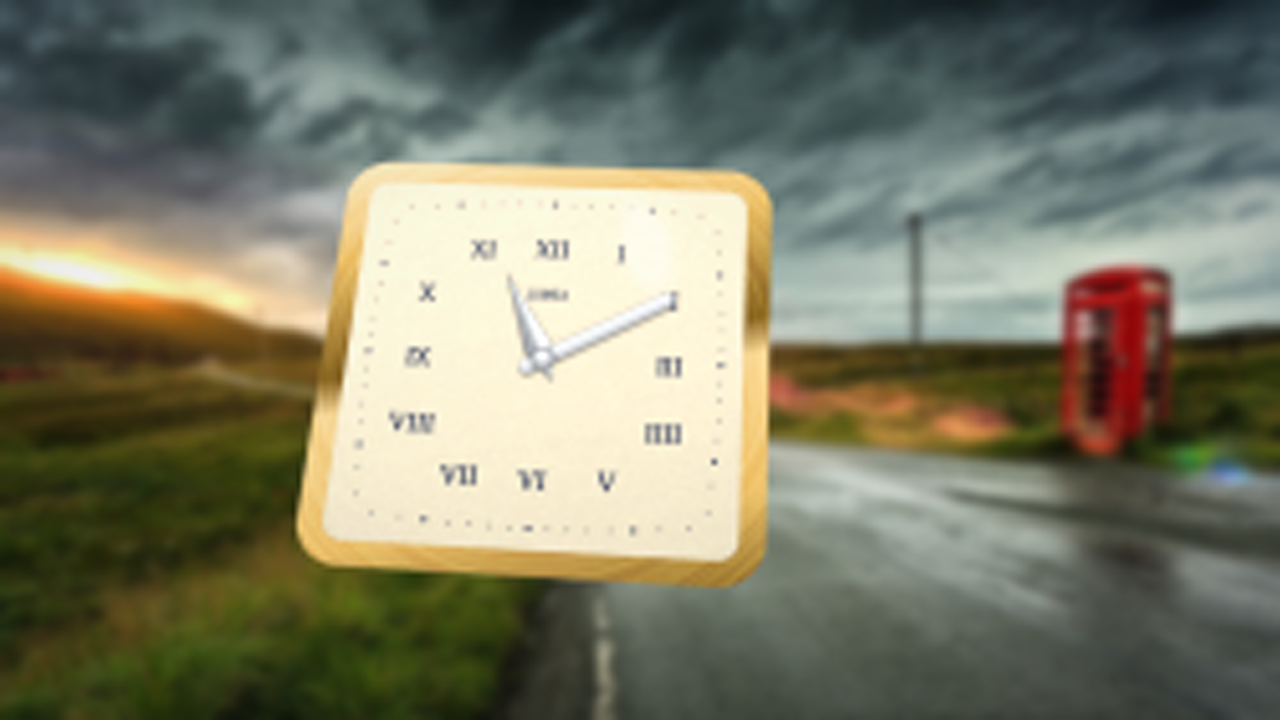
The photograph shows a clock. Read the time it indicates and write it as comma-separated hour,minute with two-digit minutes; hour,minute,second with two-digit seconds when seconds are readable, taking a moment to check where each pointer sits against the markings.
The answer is 11,10
